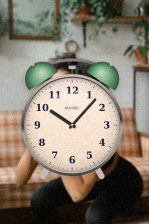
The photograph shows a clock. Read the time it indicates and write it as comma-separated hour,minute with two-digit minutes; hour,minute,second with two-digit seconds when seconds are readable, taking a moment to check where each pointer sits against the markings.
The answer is 10,07
